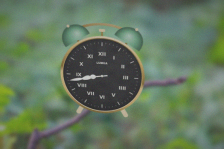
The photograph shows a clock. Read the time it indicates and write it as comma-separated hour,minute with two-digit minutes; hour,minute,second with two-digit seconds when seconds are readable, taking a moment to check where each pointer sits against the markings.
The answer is 8,43
